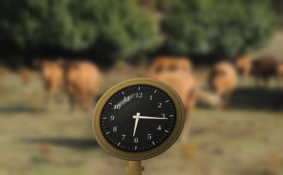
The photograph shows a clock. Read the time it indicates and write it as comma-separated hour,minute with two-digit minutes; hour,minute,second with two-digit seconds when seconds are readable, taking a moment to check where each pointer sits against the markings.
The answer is 6,16
